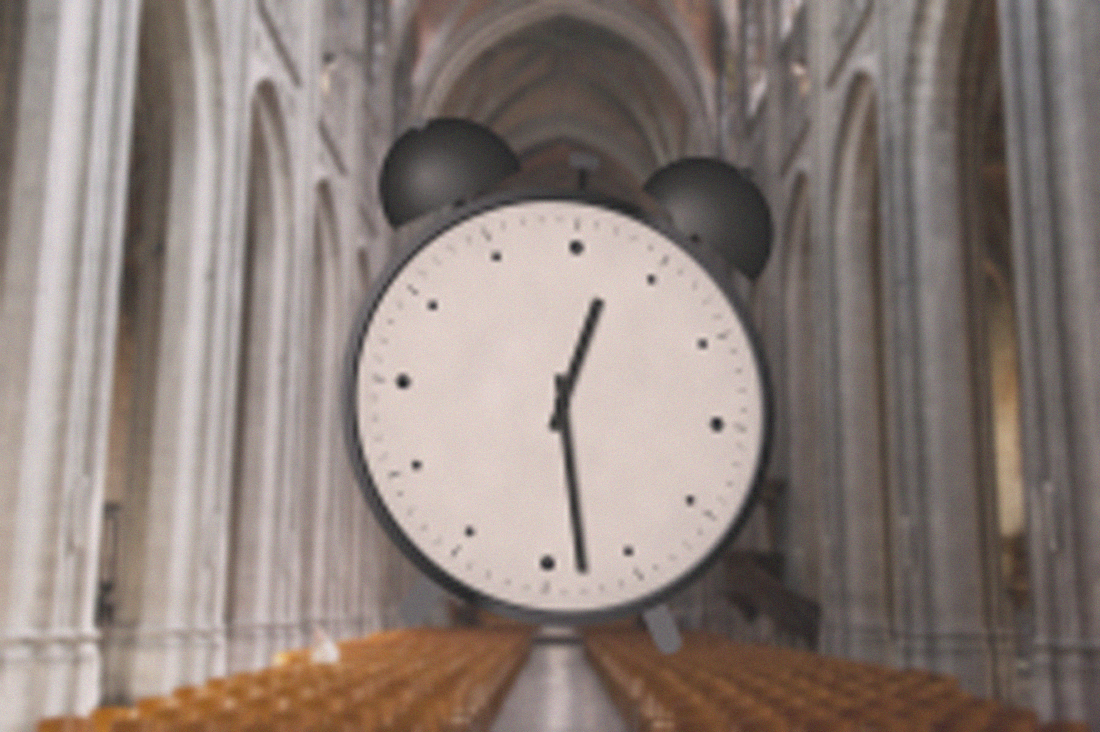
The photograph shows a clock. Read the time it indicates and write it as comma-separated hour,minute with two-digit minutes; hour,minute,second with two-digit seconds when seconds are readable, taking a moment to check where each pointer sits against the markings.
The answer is 12,28
